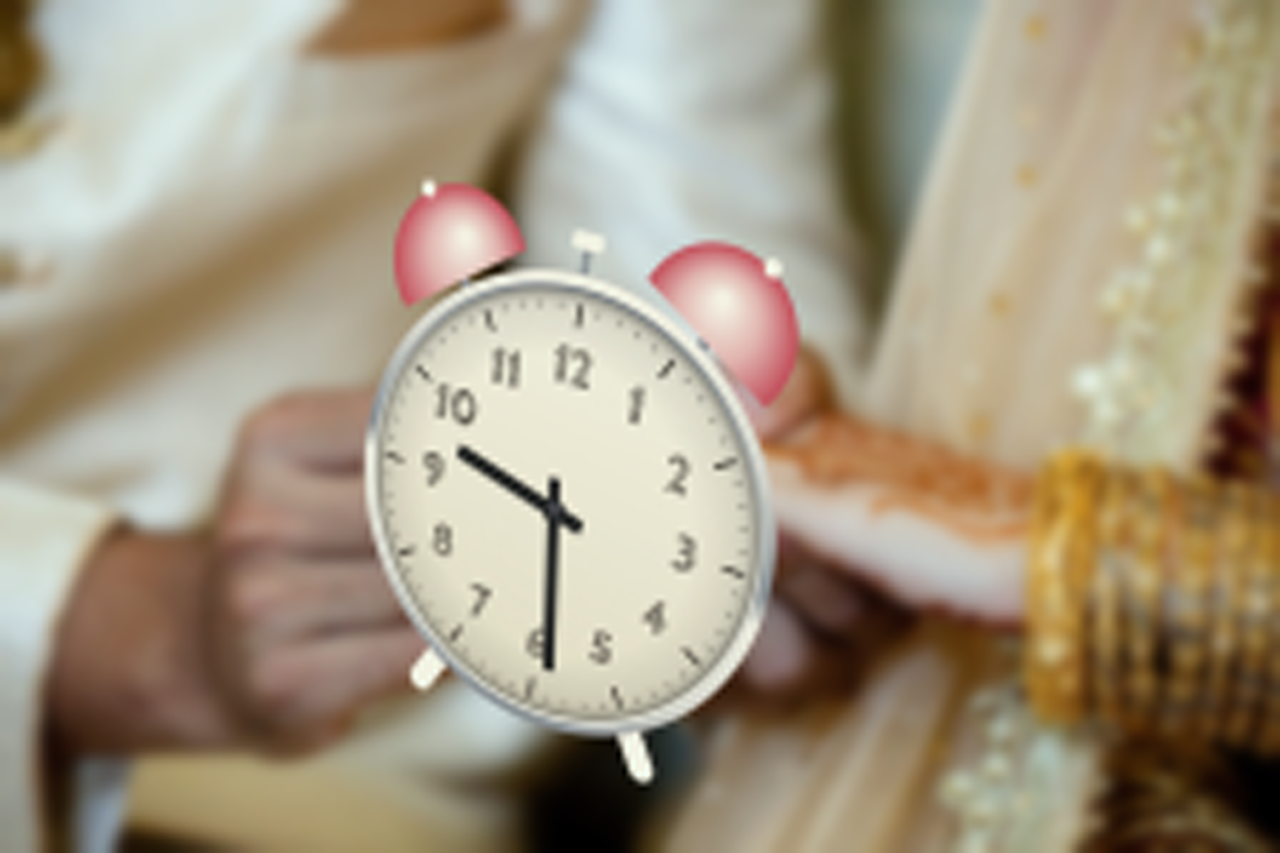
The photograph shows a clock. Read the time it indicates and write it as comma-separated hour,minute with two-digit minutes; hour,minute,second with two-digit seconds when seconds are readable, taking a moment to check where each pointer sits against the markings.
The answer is 9,29
